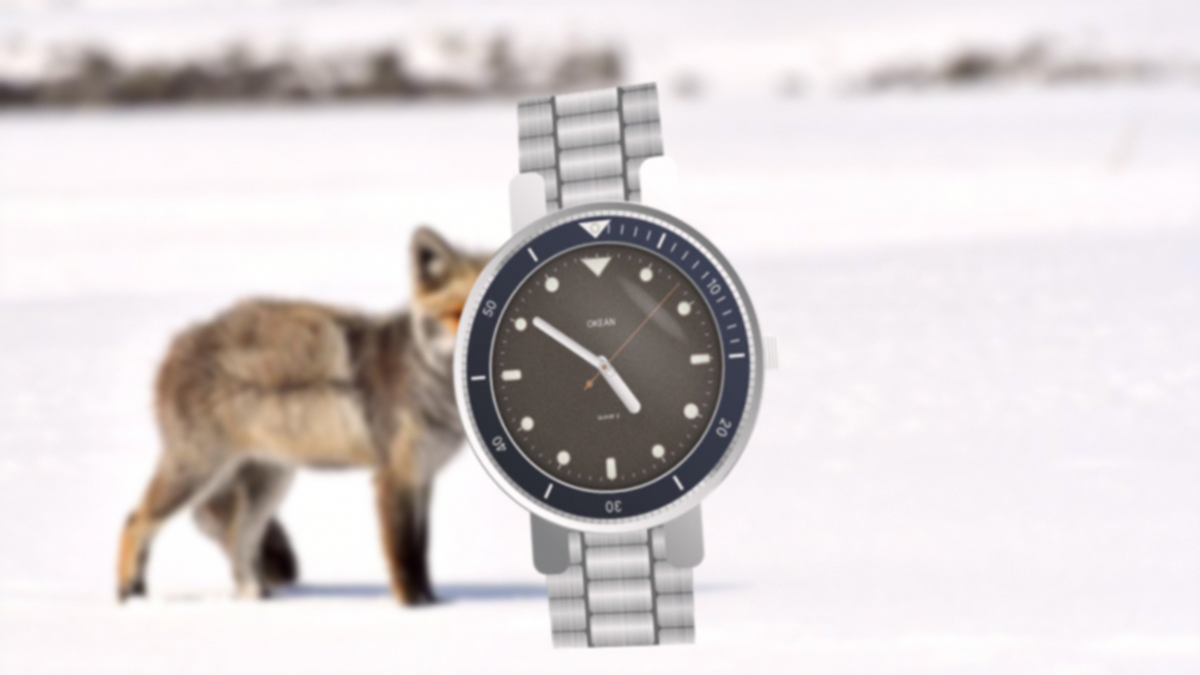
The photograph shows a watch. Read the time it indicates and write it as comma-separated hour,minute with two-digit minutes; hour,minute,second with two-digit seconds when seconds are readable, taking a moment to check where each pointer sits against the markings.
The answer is 4,51,08
